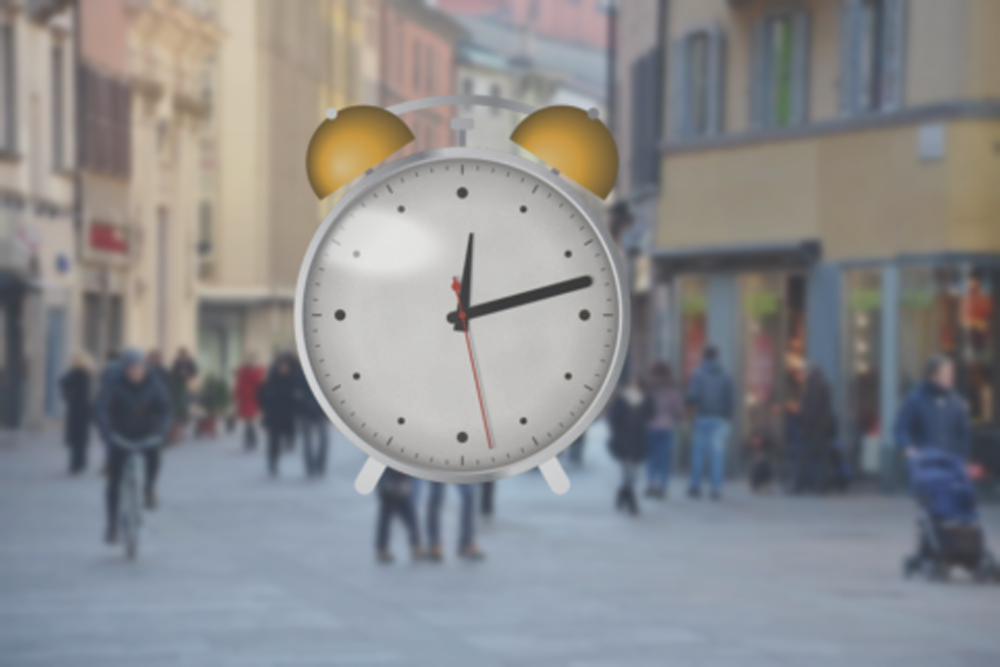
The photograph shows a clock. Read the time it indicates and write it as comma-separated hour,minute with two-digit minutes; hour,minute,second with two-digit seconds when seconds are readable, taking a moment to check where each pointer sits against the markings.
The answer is 12,12,28
